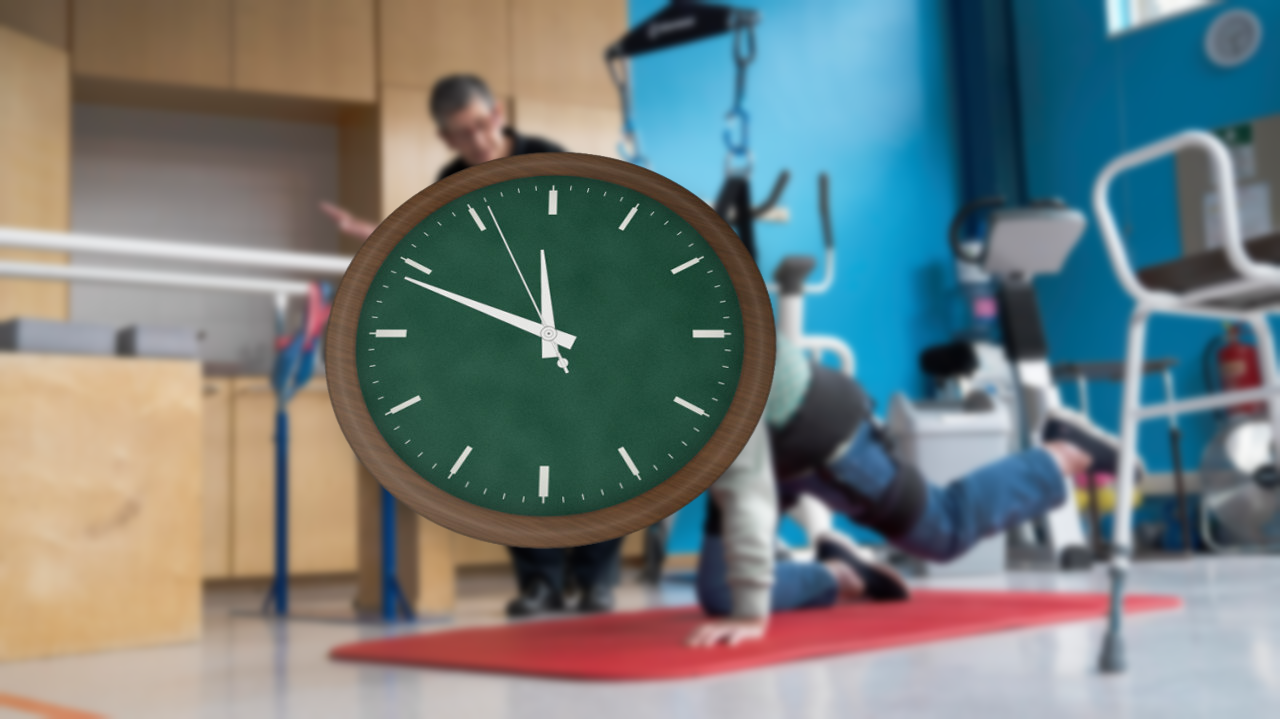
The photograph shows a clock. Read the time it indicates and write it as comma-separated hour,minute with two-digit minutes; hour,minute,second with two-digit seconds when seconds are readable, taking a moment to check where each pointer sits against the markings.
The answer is 11,48,56
